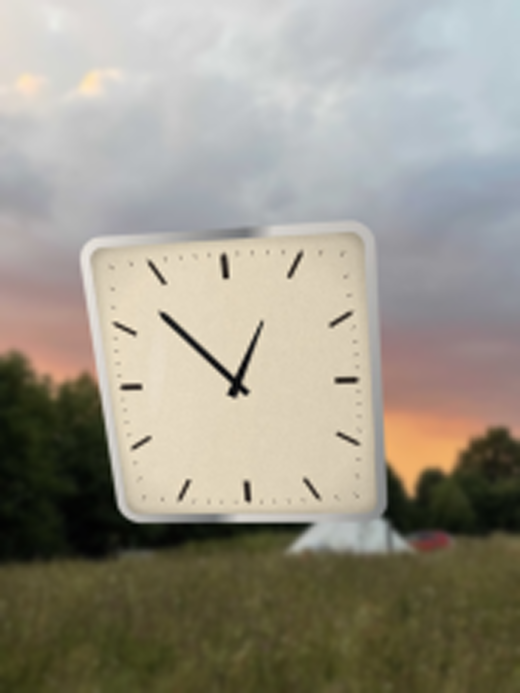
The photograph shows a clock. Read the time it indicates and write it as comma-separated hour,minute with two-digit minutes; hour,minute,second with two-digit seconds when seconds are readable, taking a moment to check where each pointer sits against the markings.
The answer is 12,53
